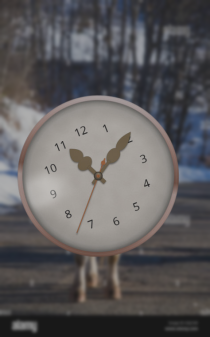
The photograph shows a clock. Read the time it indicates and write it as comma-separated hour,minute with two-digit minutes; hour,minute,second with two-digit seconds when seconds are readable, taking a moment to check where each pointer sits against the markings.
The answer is 11,09,37
